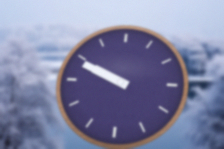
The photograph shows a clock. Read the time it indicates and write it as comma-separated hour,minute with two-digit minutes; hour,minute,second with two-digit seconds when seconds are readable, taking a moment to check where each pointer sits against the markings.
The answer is 9,49
